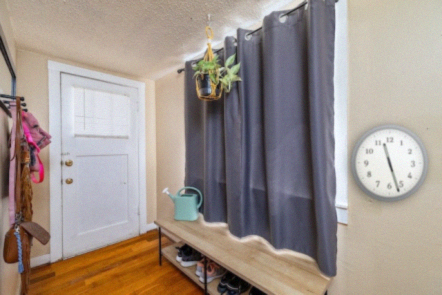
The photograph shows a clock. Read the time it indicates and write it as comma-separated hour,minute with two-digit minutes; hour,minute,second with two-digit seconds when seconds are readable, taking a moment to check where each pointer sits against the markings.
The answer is 11,27
